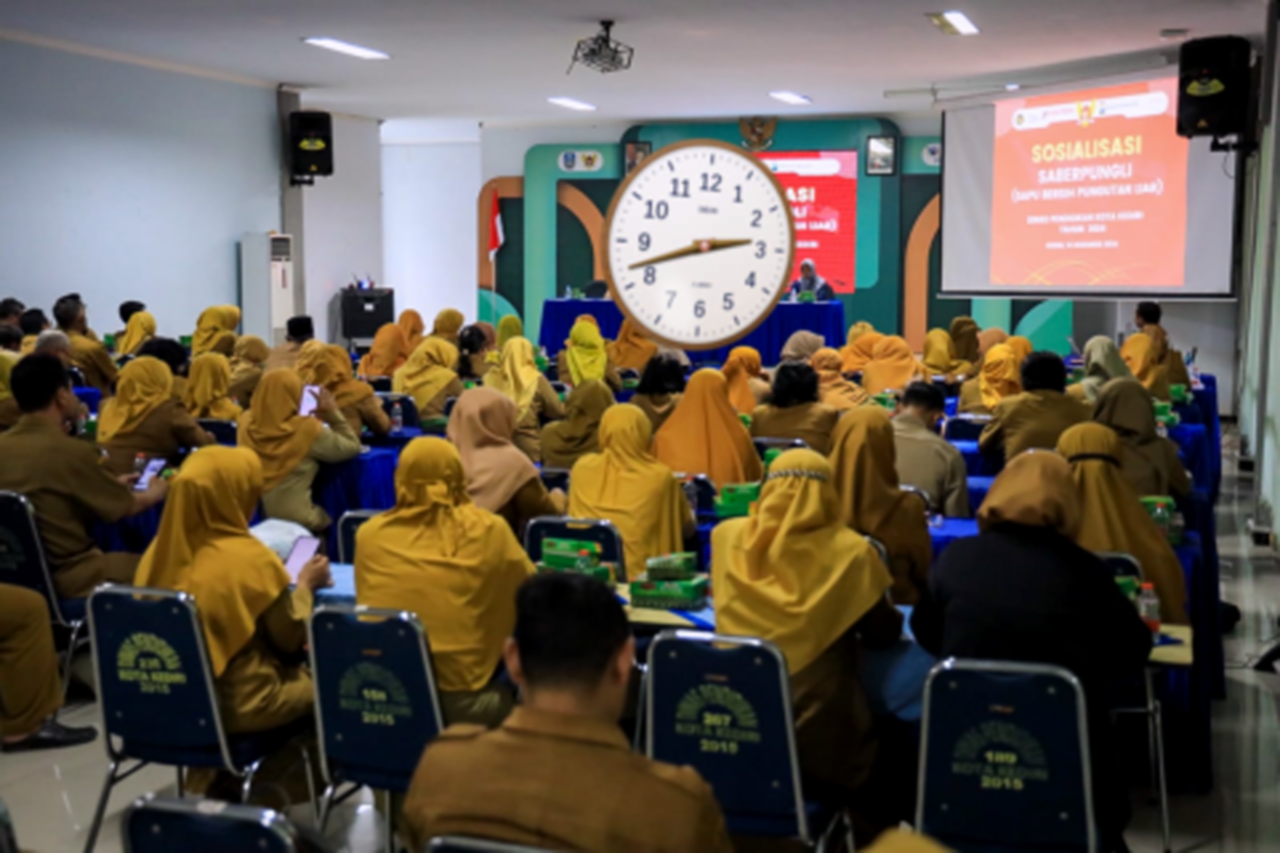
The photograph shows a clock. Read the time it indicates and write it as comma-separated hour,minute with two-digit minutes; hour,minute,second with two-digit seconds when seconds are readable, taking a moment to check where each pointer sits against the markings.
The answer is 2,42
